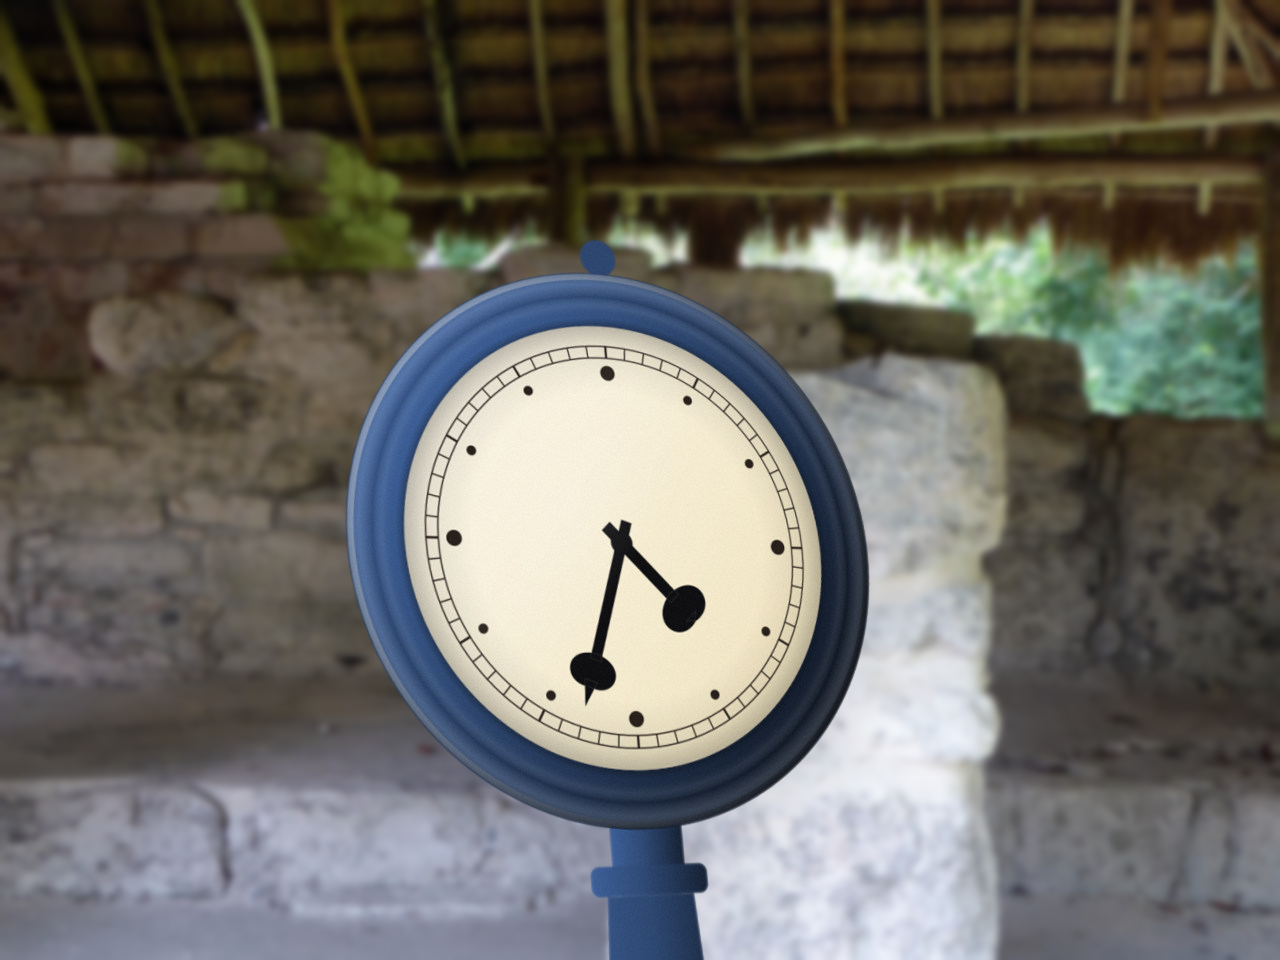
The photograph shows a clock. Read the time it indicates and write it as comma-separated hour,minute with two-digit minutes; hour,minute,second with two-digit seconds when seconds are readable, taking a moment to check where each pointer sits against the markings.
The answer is 4,33
